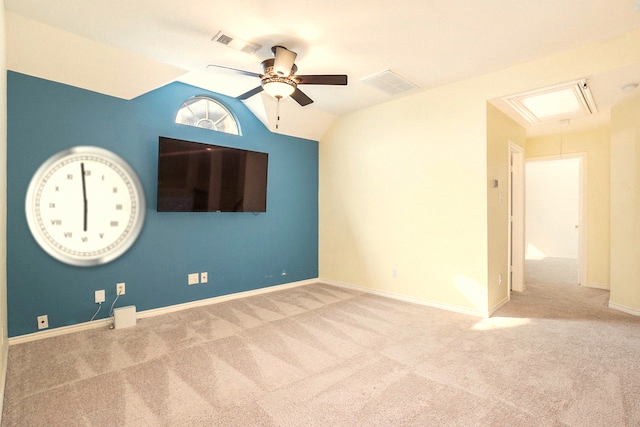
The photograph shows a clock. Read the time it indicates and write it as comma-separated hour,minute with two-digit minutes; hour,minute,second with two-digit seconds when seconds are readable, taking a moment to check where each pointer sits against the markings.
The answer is 5,59
